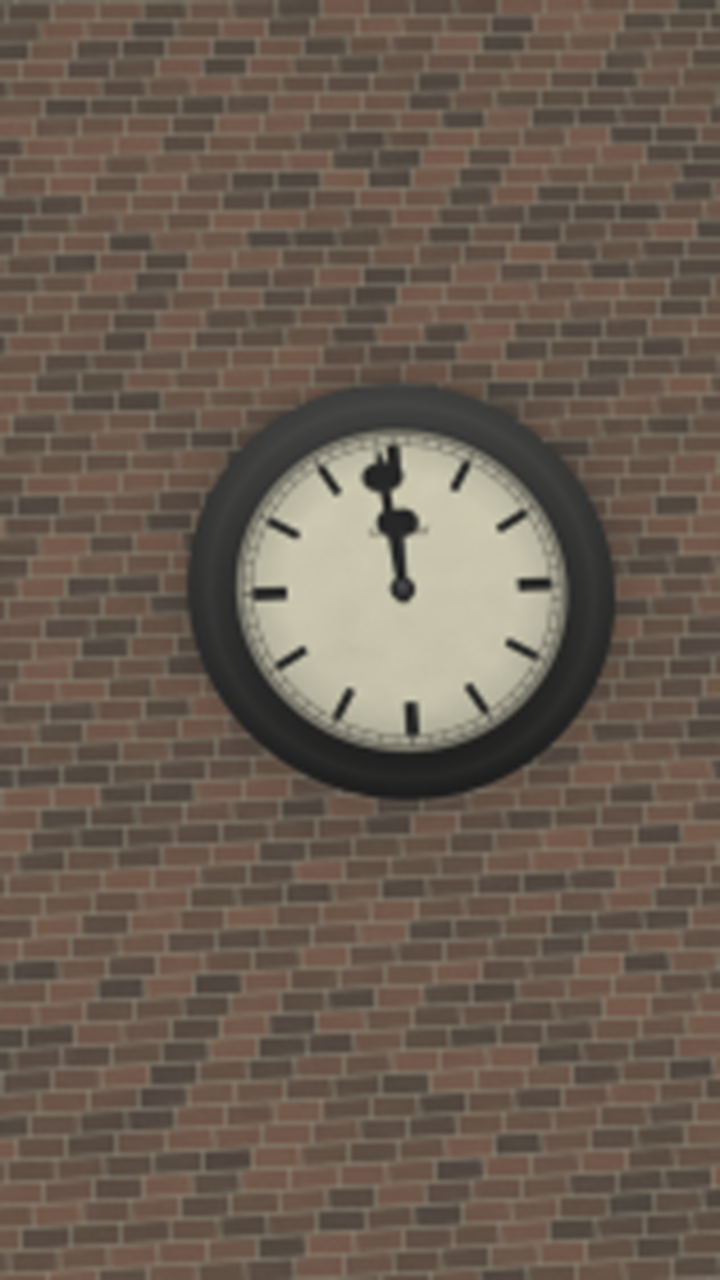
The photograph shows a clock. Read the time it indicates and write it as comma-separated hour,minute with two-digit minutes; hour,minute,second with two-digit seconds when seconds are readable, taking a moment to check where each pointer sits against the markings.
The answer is 11,59
